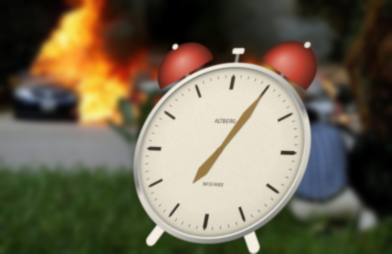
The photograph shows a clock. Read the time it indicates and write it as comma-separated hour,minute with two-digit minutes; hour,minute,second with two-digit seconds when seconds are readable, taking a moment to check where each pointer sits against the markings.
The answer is 7,05
